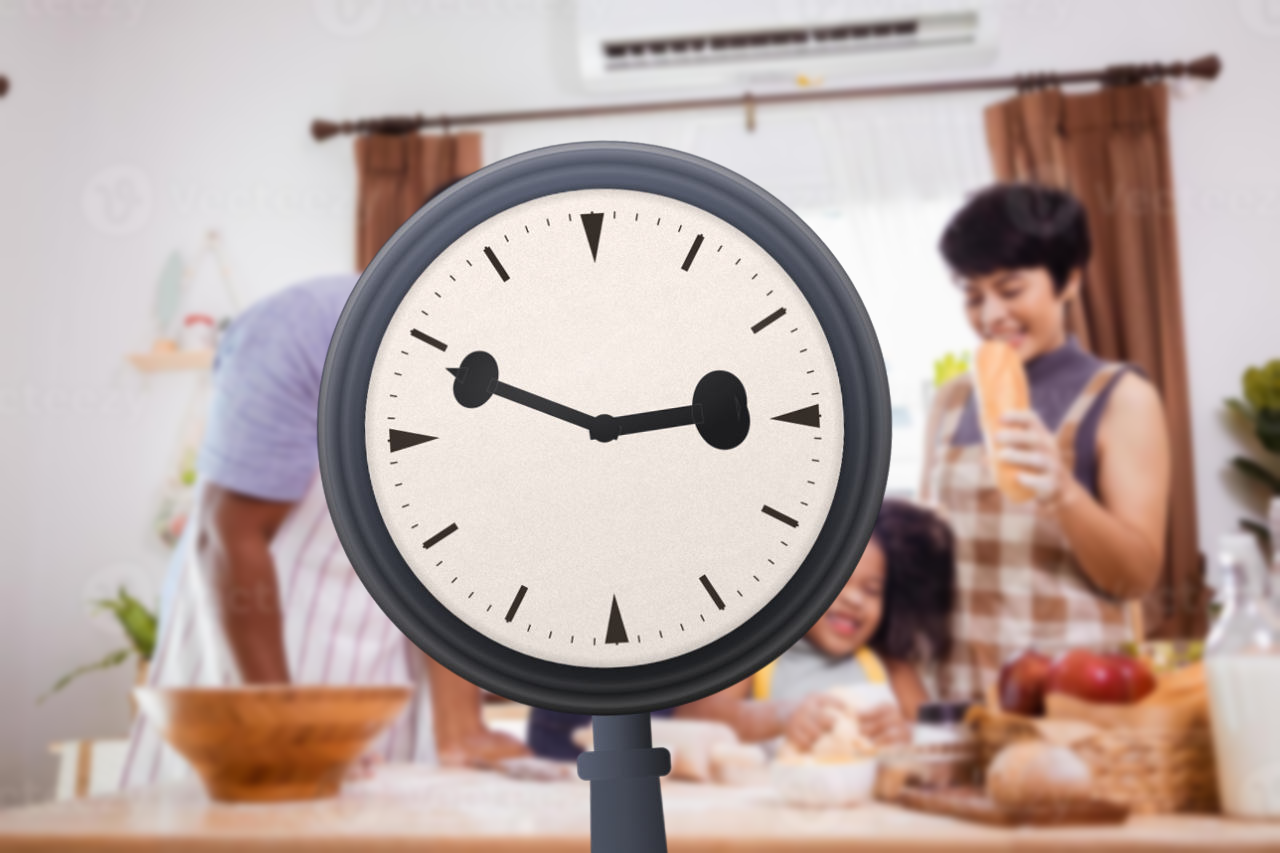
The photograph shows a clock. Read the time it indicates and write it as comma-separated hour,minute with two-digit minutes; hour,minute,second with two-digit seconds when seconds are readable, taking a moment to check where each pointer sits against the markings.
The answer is 2,49
